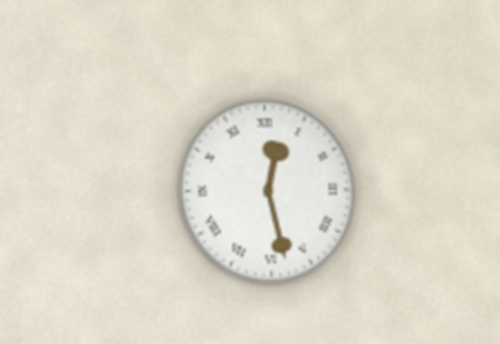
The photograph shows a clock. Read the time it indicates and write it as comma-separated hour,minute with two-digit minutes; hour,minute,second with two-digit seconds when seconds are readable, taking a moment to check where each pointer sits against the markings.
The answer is 12,28
